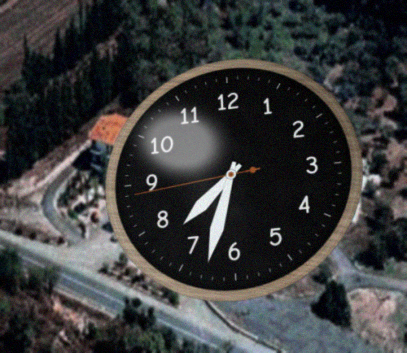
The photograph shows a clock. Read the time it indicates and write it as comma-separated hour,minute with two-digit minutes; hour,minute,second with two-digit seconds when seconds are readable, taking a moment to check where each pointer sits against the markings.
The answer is 7,32,44
